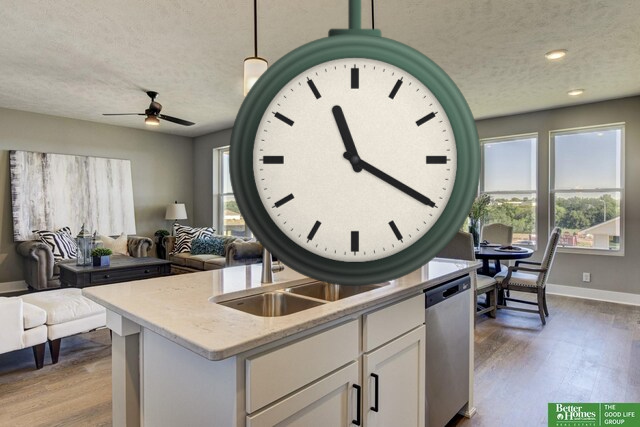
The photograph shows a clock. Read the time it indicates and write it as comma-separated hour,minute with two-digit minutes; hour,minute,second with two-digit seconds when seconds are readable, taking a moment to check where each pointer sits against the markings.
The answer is 11,20
